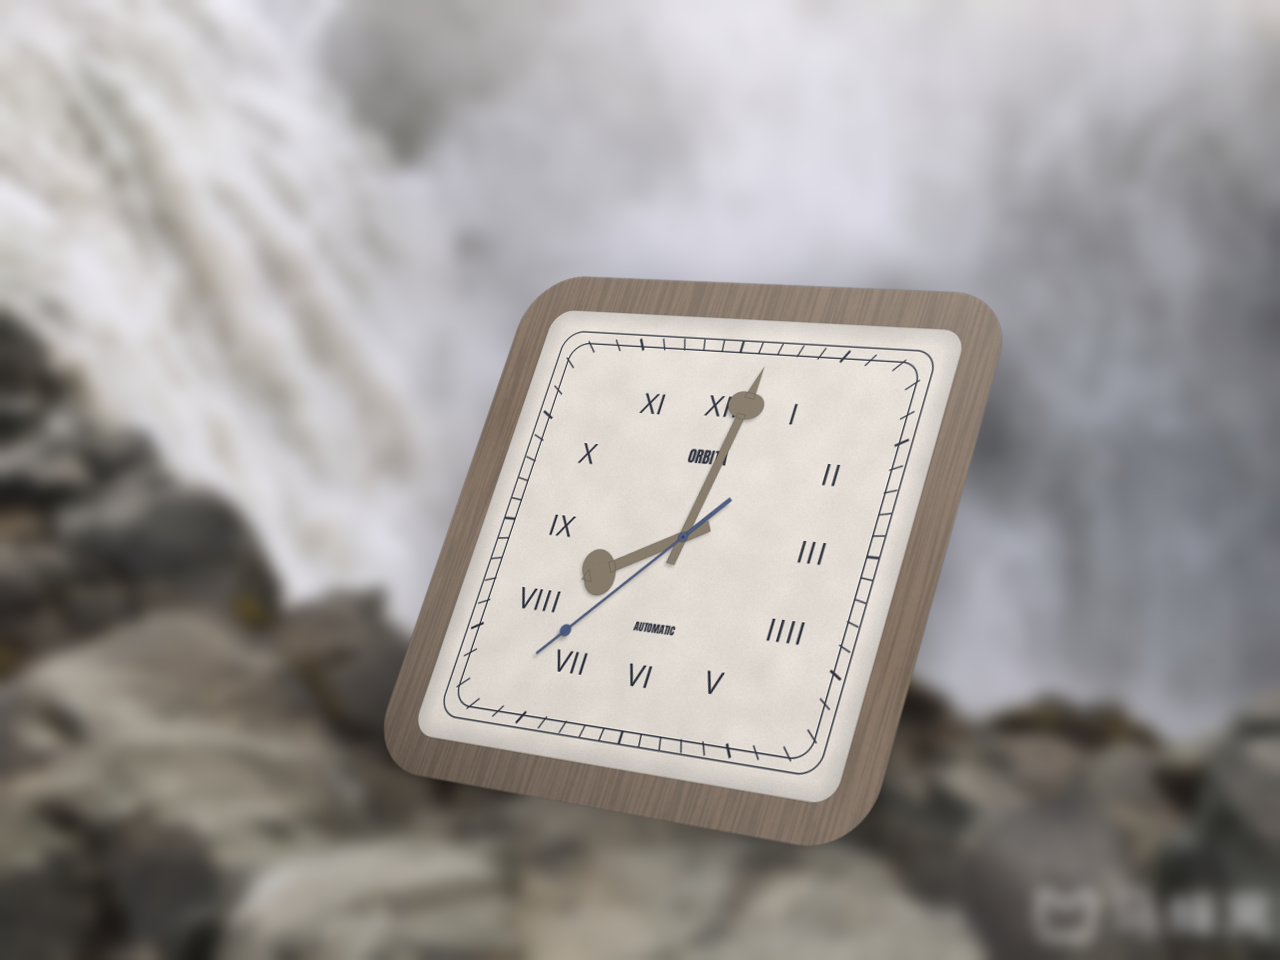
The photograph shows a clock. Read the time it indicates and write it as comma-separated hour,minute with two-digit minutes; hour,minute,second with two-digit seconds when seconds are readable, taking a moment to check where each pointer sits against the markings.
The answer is 8,01,37
